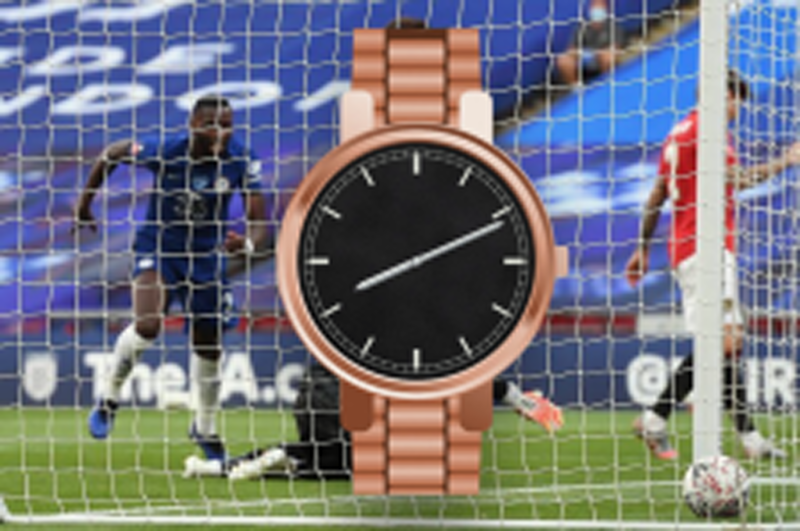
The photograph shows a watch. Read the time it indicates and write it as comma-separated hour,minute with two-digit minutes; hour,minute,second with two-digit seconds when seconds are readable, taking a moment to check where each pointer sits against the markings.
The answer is 8,11
